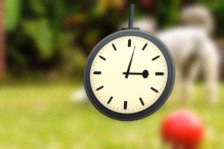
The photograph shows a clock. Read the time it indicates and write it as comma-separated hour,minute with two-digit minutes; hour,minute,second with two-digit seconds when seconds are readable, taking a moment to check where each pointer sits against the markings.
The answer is 3,02
